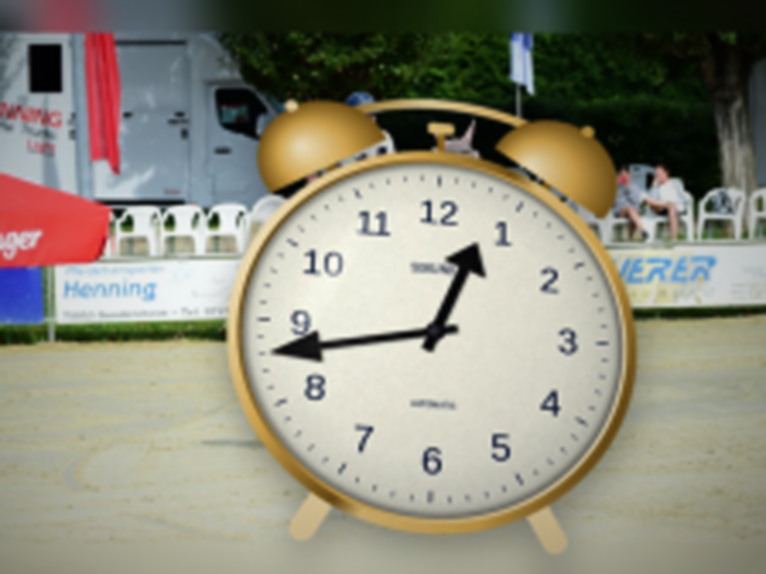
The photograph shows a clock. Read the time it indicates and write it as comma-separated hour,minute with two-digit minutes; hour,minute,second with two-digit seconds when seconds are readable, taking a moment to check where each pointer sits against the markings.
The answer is 12,43
